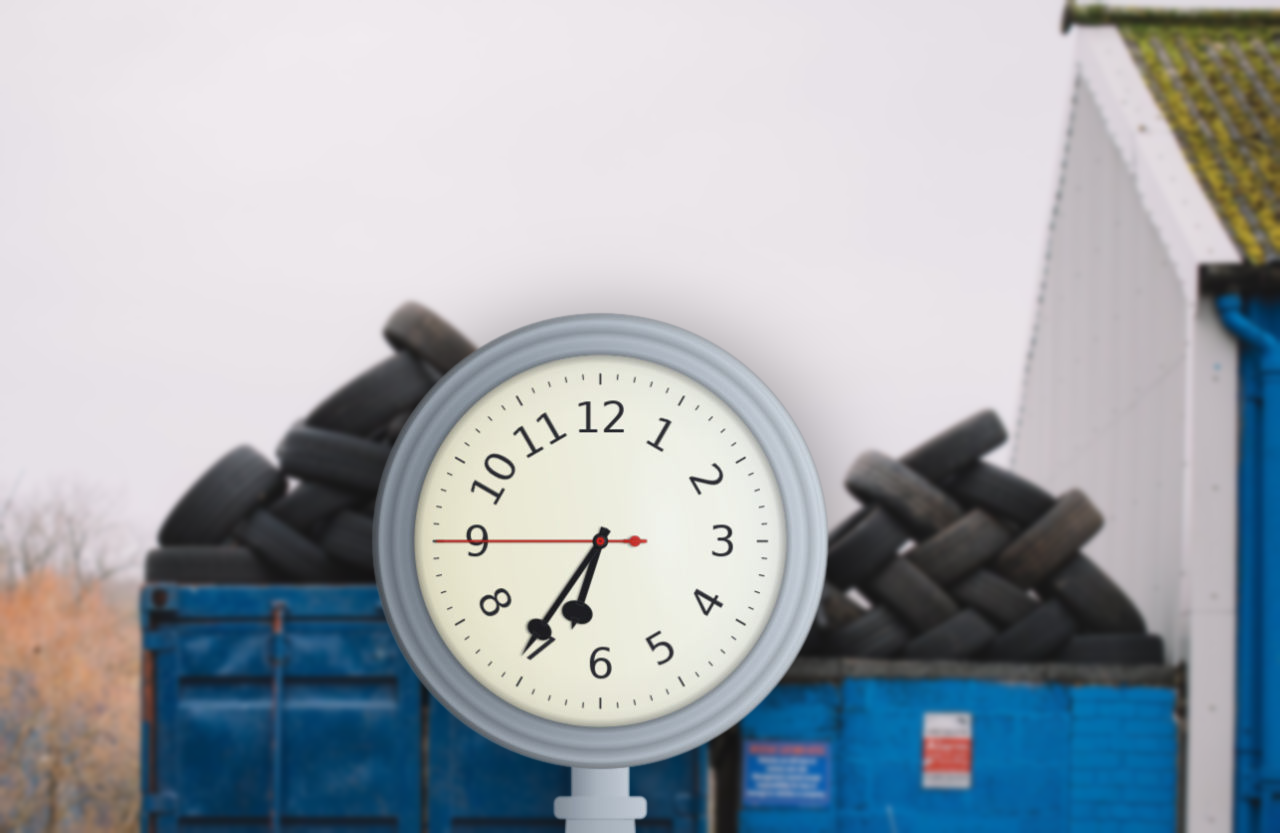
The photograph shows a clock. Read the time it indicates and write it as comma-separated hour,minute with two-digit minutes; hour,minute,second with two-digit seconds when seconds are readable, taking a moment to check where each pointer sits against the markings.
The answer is 6,35,45
